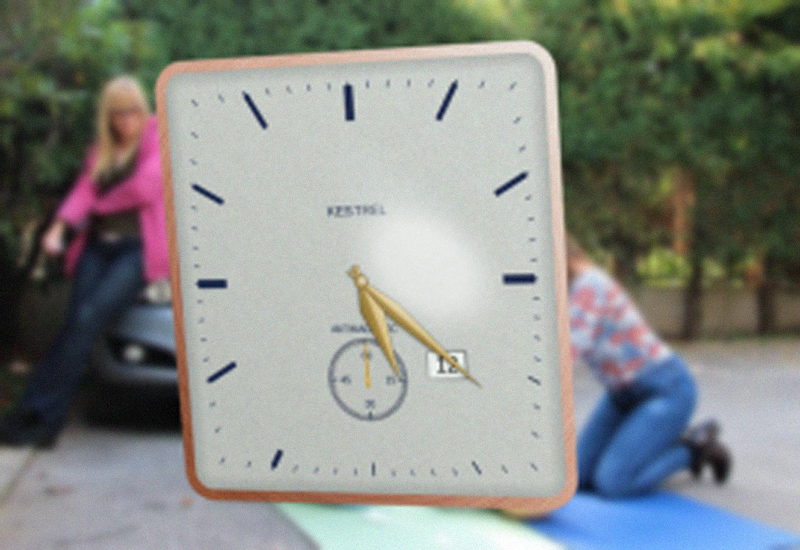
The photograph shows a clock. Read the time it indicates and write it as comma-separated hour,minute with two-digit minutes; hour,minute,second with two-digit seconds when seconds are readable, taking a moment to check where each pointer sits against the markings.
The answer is 5,22
